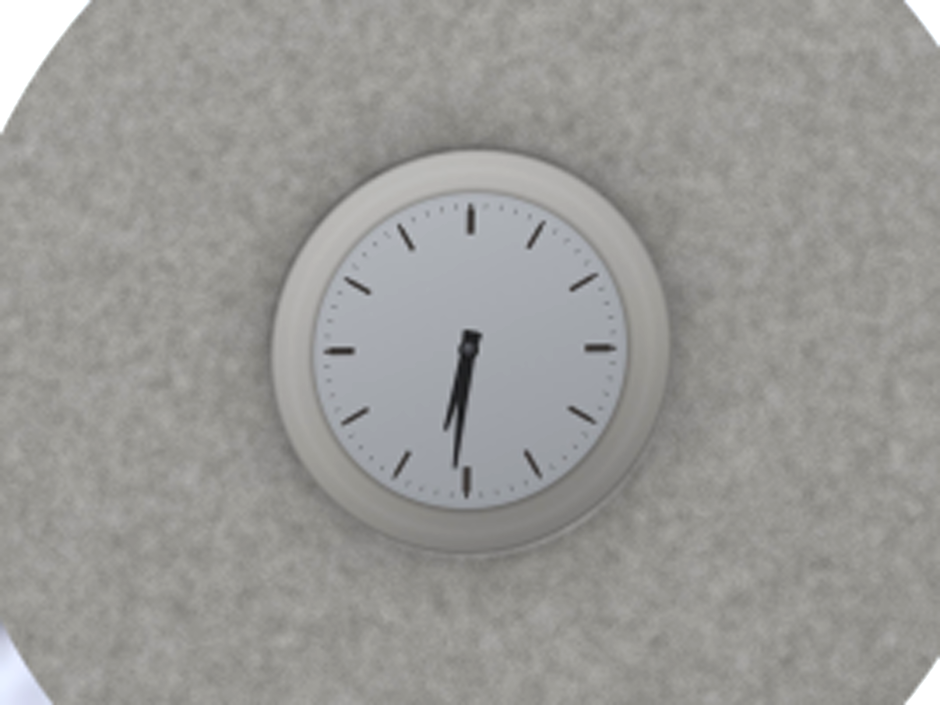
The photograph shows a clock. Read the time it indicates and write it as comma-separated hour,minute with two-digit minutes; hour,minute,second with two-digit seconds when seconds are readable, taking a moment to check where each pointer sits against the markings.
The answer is 6,31
